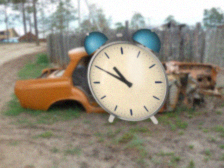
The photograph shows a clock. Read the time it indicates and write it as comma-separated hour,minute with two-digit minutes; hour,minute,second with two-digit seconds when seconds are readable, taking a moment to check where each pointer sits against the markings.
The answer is 10,50
